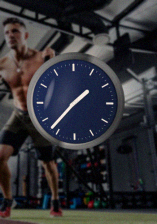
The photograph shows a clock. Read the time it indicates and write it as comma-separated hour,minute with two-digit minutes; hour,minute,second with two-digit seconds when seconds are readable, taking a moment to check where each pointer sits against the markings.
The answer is 1,37
